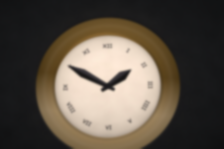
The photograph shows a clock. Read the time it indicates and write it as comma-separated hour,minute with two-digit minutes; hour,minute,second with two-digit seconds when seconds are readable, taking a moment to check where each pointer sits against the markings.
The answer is 1,50
